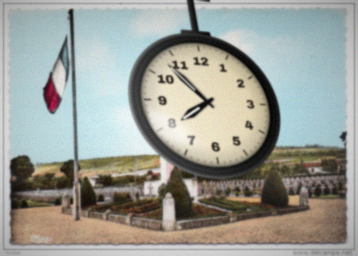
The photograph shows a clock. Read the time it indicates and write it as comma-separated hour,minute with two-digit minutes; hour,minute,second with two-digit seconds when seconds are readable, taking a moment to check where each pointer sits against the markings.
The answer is 7,53
